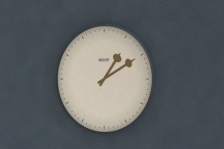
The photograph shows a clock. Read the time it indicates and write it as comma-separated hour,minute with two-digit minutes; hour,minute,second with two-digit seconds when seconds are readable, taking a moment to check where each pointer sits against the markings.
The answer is 1,10
